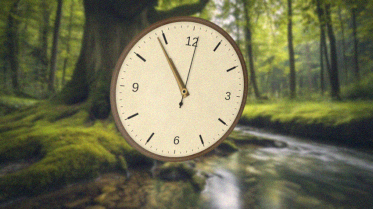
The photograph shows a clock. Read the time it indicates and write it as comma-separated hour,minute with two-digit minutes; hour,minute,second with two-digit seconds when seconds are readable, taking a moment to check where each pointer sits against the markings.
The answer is 10,54,01
